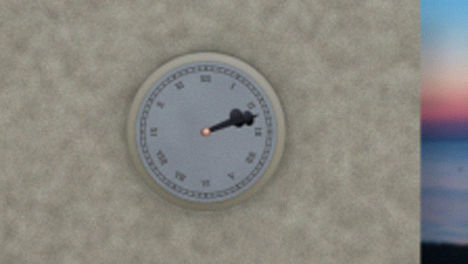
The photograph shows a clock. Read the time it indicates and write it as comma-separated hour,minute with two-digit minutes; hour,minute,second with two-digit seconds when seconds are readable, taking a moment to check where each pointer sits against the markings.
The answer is 2,12
